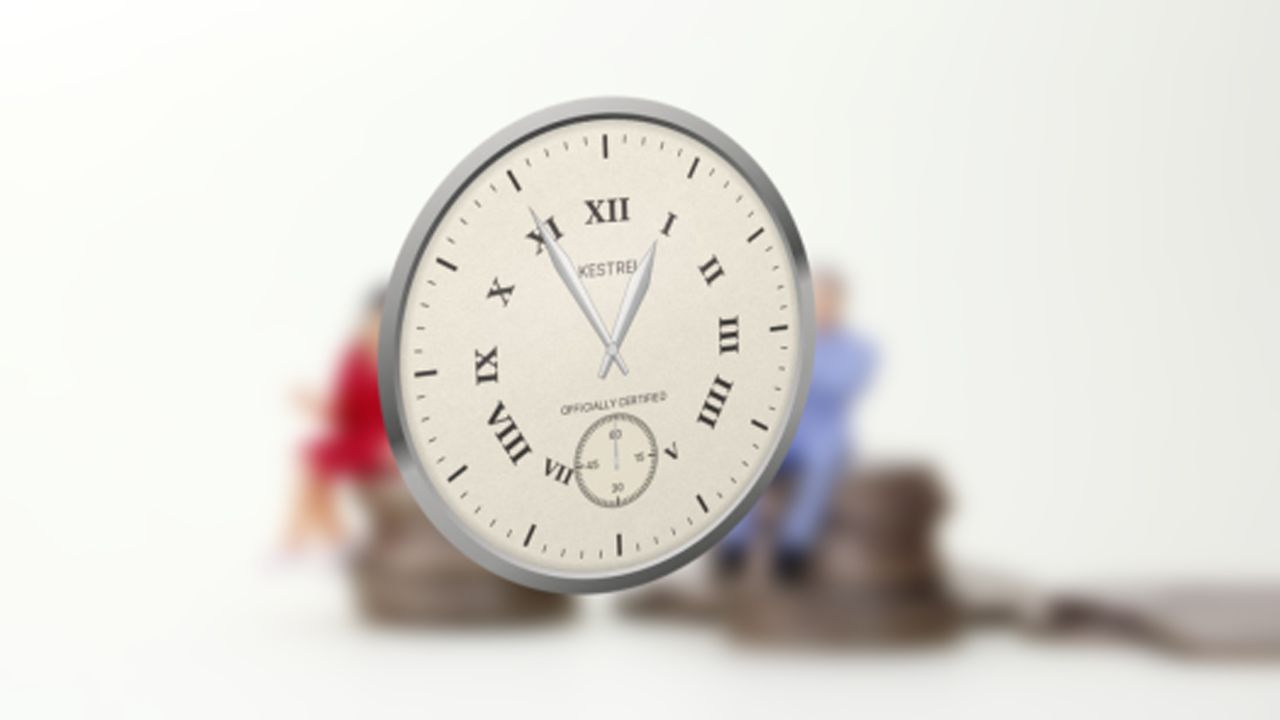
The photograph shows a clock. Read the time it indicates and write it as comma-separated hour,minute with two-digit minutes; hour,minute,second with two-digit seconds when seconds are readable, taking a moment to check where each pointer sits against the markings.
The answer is 12,55
